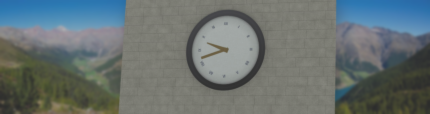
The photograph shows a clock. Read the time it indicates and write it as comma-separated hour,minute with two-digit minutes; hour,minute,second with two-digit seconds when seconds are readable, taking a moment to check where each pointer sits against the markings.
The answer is 9,42
